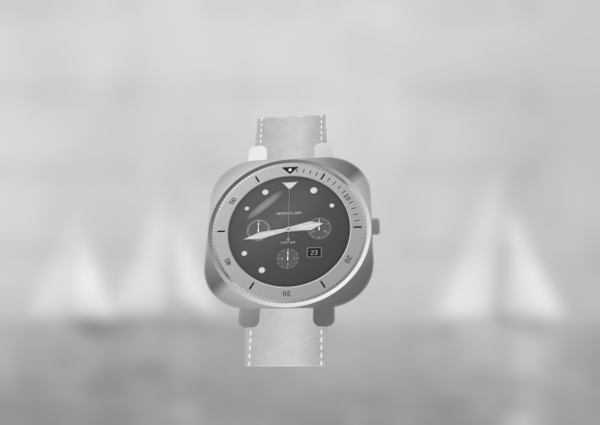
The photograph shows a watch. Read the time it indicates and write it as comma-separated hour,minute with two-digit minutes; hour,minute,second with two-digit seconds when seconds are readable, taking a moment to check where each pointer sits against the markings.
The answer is 2,43
